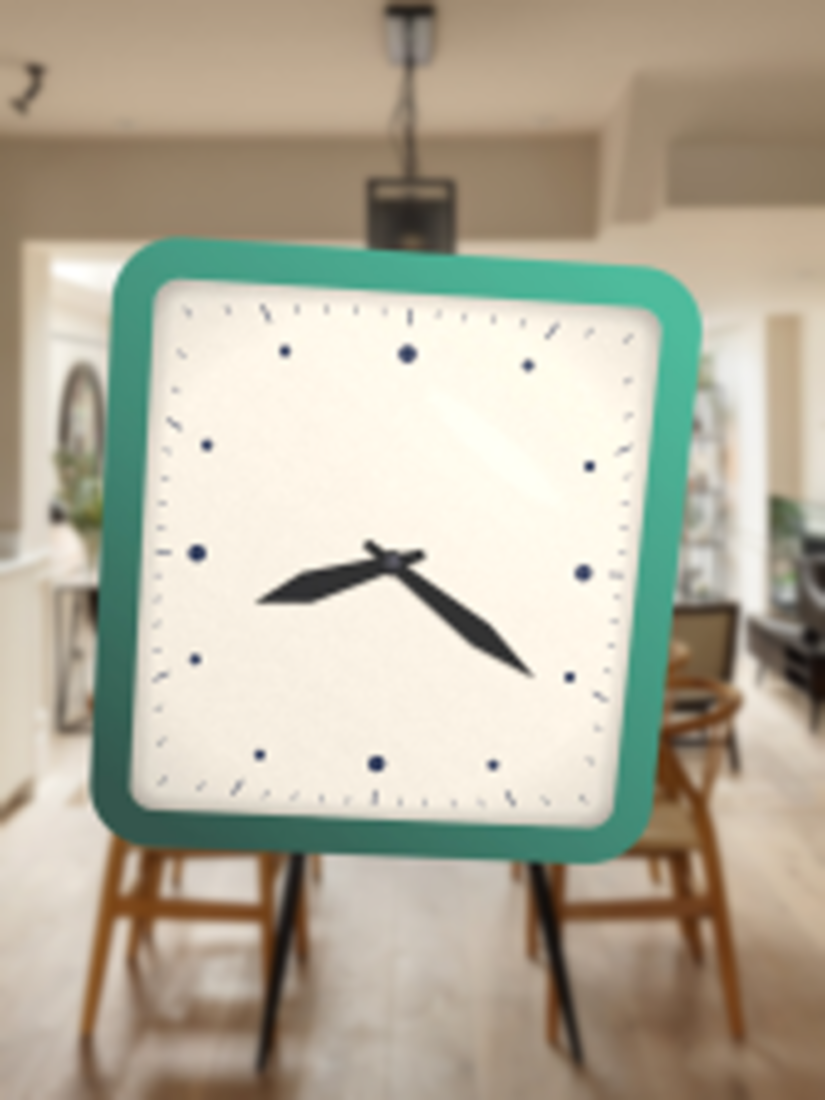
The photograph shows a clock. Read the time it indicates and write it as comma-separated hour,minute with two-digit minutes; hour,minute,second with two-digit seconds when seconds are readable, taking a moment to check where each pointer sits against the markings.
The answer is 8,21
